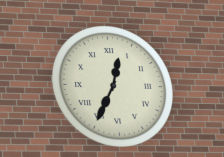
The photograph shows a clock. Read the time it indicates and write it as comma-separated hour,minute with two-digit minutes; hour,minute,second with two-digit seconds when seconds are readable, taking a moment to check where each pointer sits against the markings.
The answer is 12,35
